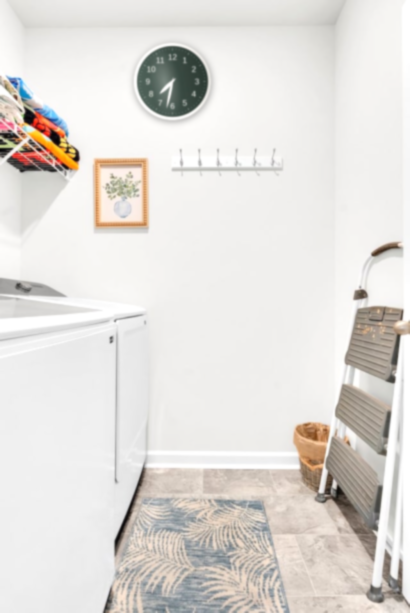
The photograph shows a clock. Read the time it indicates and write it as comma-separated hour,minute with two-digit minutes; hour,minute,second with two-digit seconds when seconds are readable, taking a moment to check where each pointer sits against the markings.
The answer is 7,32
